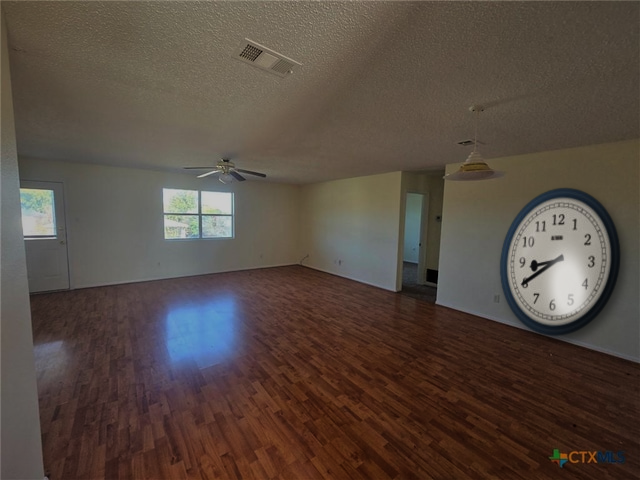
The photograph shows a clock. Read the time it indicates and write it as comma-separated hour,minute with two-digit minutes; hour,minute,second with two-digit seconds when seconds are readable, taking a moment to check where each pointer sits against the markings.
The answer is 8,40
